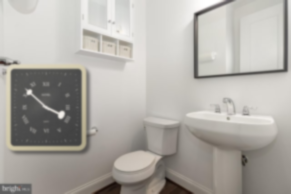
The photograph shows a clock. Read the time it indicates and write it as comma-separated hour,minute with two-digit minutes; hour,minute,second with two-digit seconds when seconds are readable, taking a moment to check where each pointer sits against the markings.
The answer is 3,52
